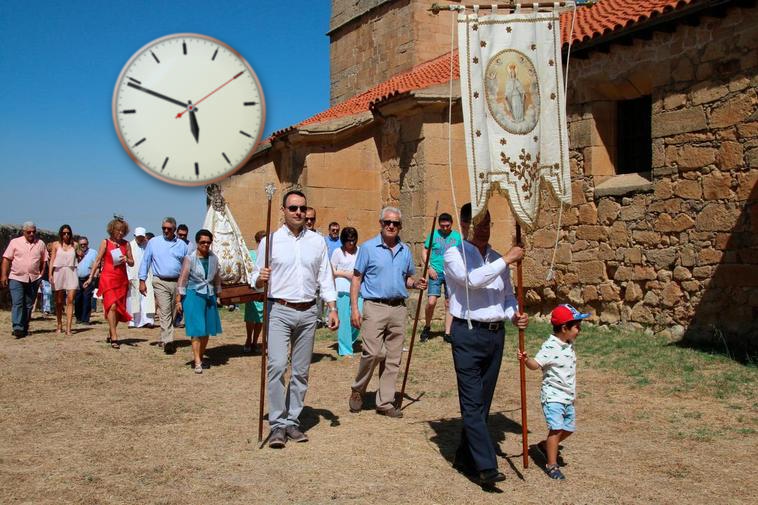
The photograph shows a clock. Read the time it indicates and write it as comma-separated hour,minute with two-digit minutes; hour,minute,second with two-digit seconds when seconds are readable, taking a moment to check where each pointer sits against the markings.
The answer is 5,49,10
